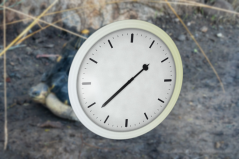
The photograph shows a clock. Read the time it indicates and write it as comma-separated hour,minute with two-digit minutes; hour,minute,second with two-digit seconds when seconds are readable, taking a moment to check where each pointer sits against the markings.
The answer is 1,38
